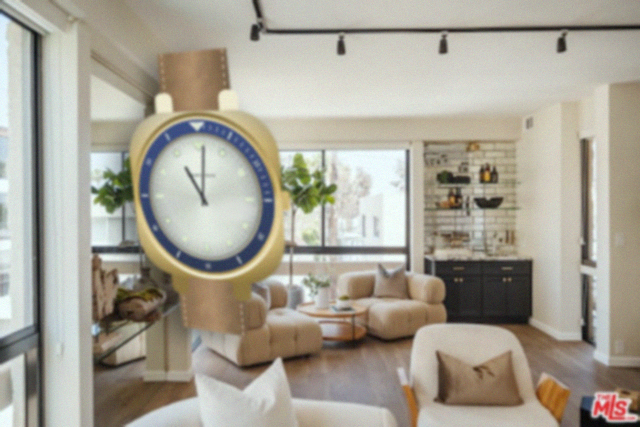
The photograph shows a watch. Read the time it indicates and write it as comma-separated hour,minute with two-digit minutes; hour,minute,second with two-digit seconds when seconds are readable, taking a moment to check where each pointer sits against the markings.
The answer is 11,01
